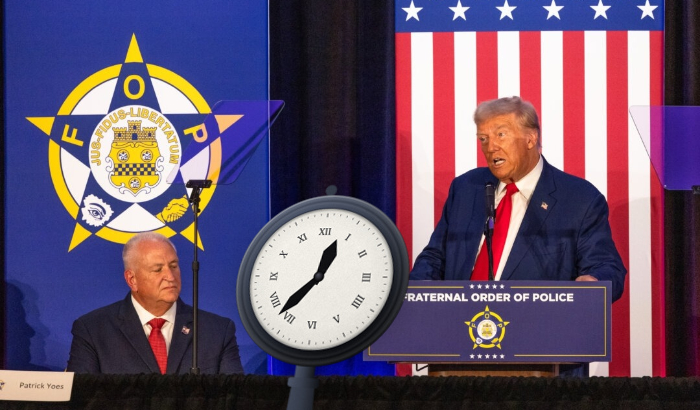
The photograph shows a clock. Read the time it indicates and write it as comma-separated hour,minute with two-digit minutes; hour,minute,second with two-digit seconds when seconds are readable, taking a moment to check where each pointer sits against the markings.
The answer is 12,37
